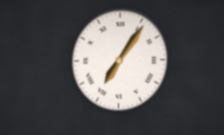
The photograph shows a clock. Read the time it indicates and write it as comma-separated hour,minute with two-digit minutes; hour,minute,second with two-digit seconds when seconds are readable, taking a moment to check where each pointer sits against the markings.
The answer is 7,06
